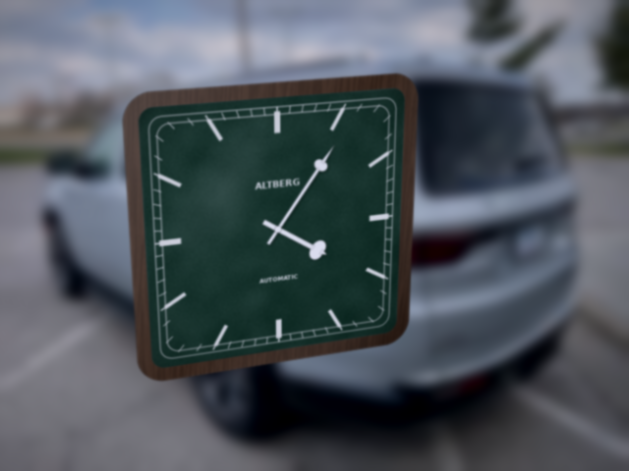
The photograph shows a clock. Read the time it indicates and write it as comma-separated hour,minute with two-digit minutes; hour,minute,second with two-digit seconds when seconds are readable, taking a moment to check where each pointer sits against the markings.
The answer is 4,06
